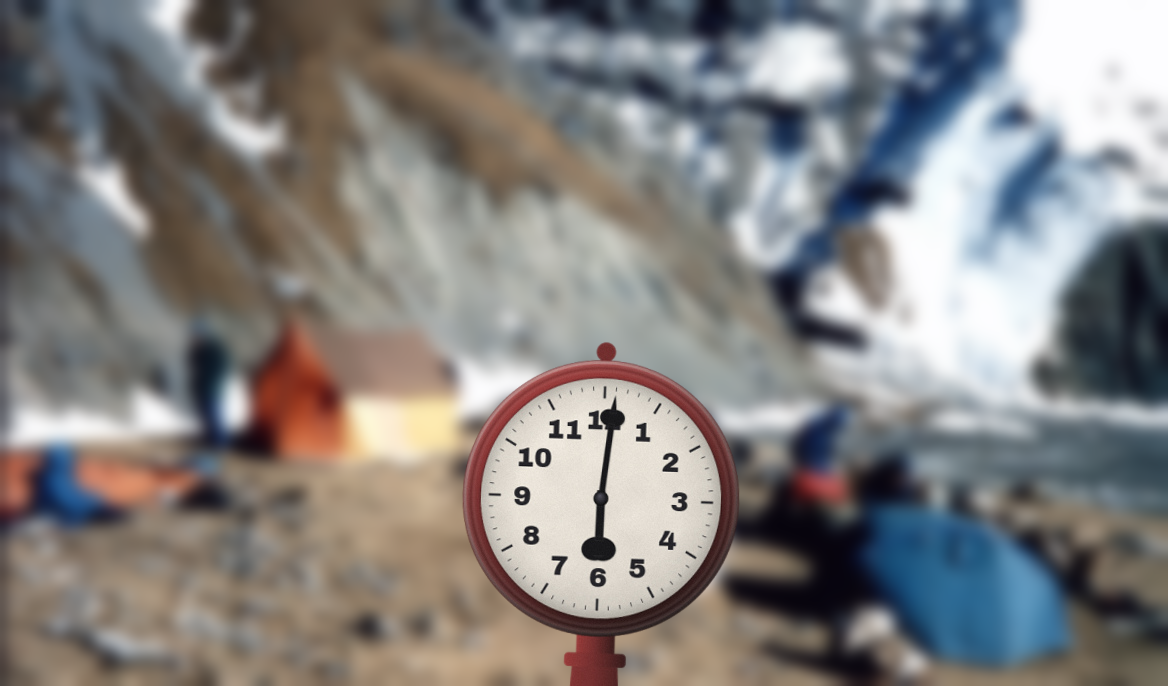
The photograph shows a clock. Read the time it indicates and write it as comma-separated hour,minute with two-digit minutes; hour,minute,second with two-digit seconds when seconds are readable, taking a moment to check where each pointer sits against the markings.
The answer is 6,01
